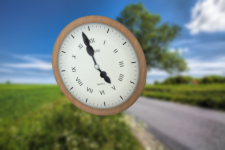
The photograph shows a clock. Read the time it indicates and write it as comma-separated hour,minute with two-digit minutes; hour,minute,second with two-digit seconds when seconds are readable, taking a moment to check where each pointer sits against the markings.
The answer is 4,58
